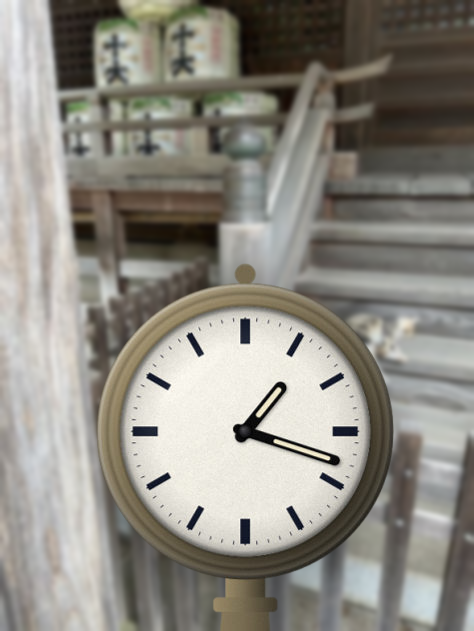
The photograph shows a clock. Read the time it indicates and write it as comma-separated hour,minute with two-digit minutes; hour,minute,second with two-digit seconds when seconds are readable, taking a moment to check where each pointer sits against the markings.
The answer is 1,18
